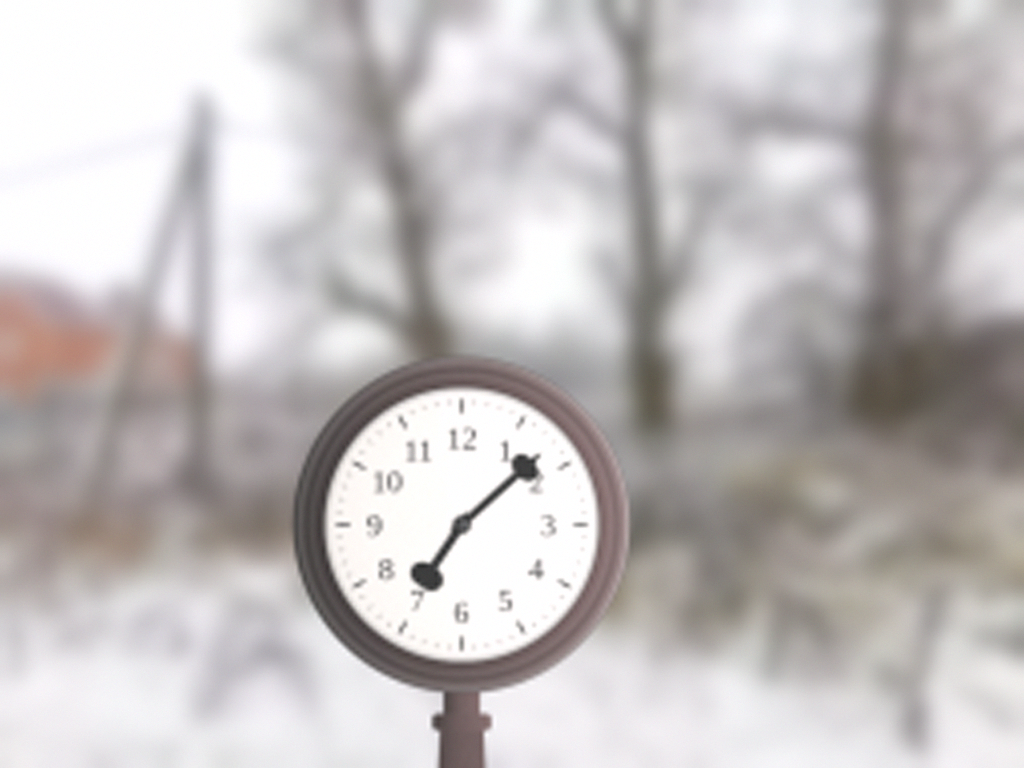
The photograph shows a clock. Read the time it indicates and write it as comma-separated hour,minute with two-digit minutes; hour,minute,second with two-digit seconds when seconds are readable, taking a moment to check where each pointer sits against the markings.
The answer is 7,08
